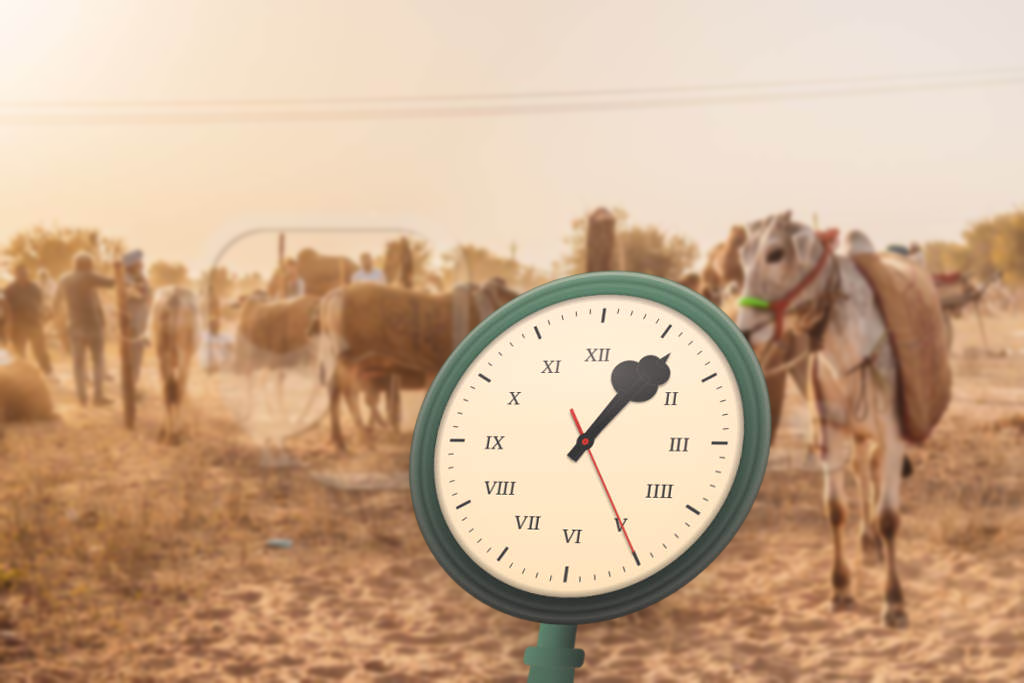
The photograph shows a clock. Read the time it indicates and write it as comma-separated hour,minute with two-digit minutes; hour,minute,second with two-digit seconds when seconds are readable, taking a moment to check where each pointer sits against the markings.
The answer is 1,06,25
